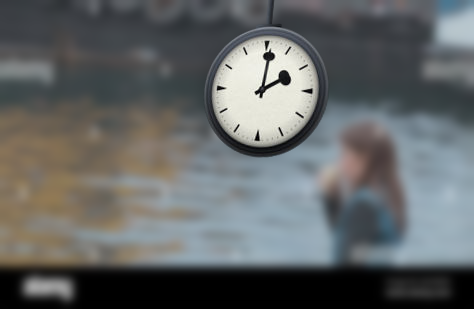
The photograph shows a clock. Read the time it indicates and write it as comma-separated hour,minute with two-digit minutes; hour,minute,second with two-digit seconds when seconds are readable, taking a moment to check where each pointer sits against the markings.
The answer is 2,01
